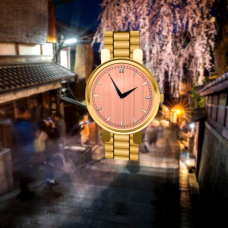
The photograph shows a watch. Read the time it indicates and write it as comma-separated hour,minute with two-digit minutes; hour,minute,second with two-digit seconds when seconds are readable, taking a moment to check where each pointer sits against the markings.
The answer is 1,55
